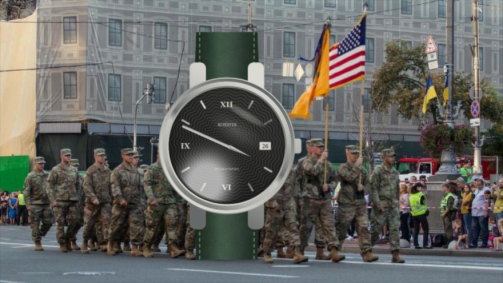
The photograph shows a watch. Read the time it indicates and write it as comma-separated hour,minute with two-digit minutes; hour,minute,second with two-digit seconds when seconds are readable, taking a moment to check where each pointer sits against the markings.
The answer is 3,49
